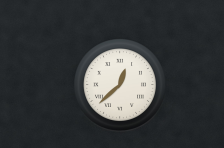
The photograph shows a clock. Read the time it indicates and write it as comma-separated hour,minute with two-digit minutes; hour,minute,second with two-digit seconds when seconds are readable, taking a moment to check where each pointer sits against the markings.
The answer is 12,38
